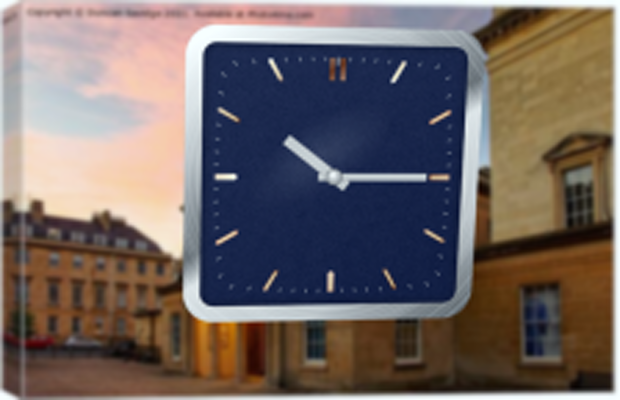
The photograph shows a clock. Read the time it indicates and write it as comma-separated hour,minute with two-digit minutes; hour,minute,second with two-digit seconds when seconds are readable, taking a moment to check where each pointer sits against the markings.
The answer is 10,15
